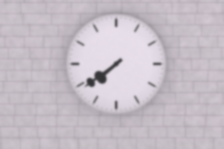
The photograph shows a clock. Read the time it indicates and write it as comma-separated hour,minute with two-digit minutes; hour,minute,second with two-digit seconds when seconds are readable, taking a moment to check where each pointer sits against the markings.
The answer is 7,39
